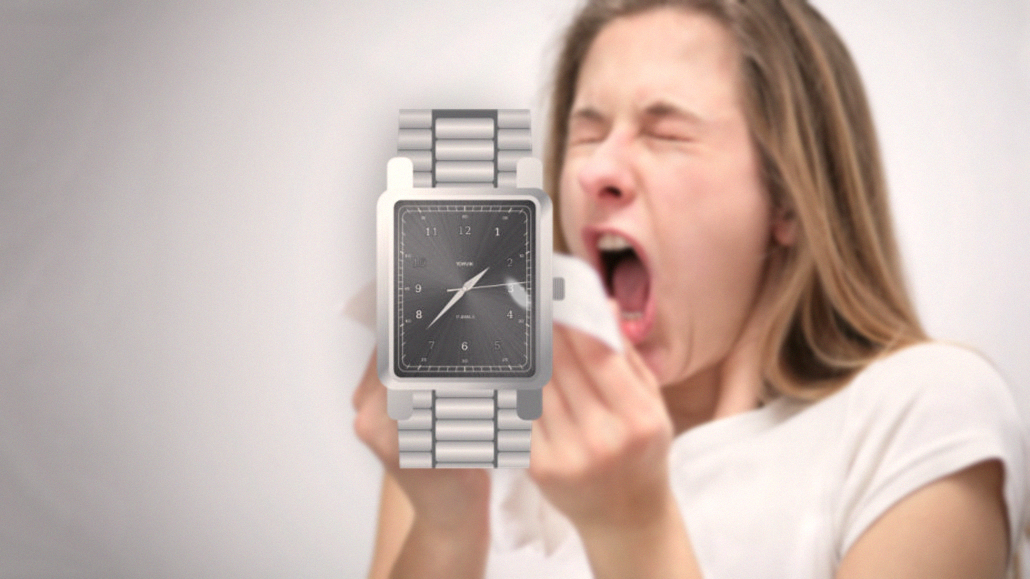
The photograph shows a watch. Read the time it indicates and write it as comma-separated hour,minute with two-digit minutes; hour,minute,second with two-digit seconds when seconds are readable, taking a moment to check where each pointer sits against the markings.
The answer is 1,37,14
